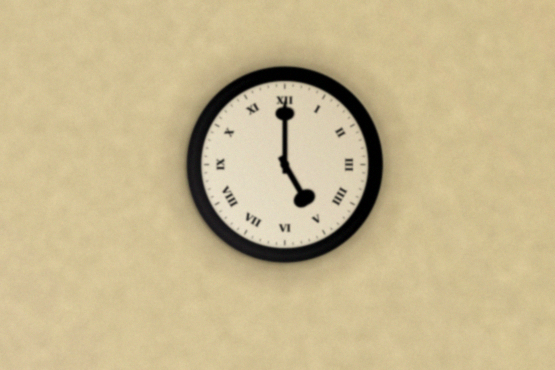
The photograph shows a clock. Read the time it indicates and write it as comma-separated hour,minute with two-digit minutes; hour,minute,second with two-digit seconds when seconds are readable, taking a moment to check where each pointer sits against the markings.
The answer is 5,00
